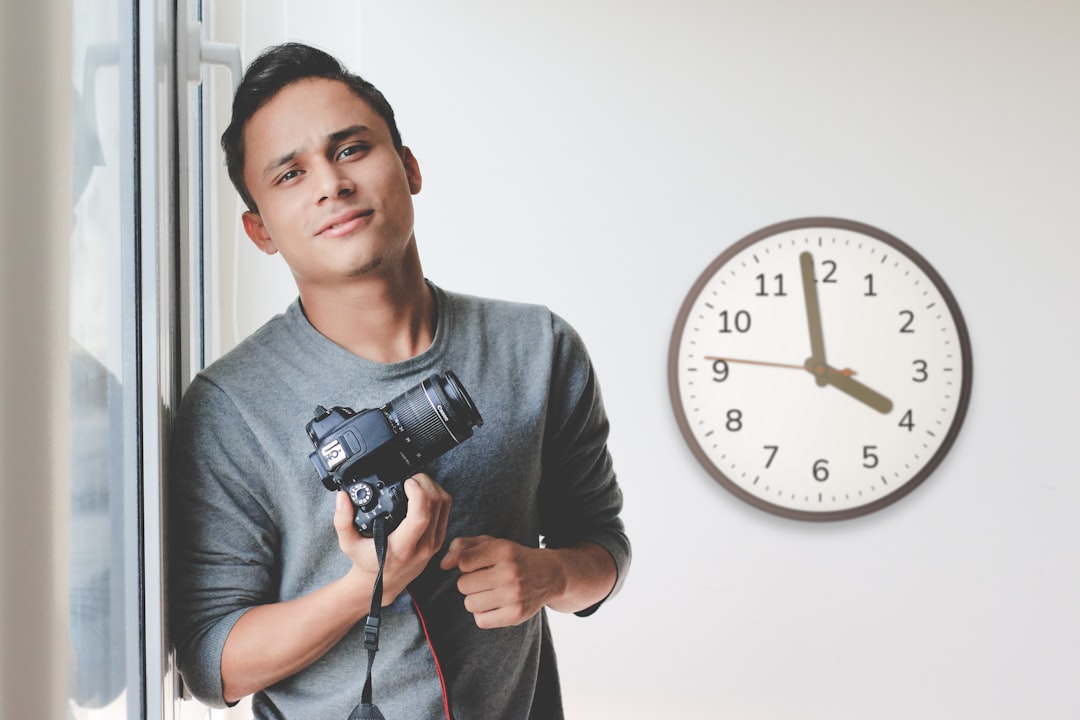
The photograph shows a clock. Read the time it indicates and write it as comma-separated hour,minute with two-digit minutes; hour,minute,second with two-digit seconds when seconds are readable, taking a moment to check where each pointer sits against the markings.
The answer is 3,58,46
